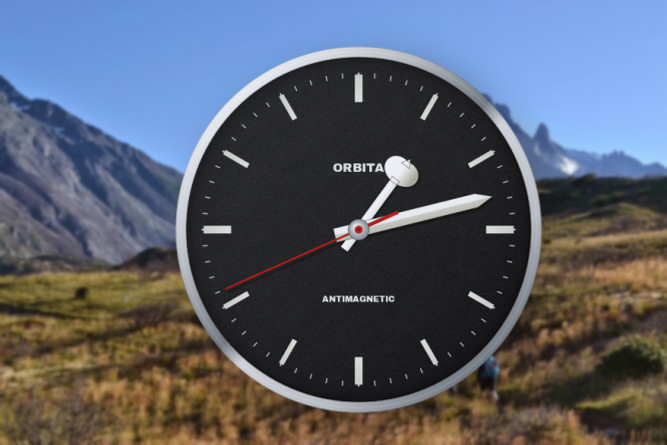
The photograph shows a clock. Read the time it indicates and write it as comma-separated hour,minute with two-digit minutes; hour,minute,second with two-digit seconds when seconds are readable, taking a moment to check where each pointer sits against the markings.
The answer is 1,12,41
